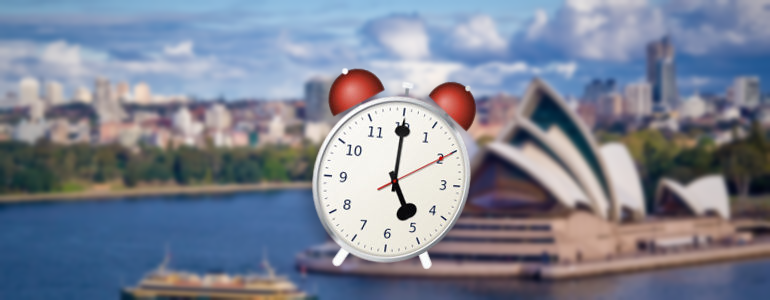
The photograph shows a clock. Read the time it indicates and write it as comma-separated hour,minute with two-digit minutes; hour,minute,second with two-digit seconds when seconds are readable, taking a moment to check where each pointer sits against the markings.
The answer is 5,00,10
